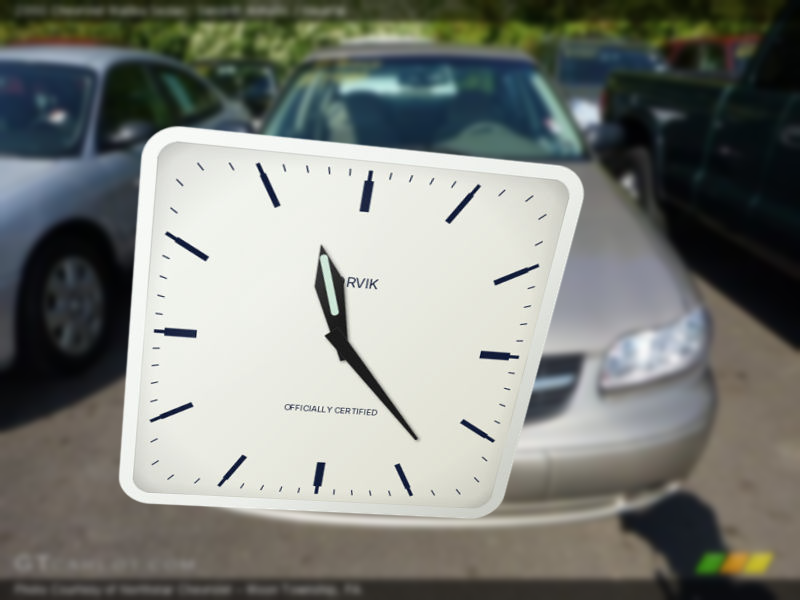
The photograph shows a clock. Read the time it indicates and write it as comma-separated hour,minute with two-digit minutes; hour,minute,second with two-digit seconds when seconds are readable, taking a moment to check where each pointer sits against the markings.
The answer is 11,23
